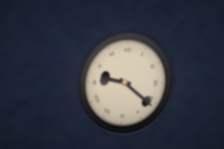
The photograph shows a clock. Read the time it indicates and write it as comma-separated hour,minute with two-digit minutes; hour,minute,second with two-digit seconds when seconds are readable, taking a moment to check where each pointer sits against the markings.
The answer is 9,21
